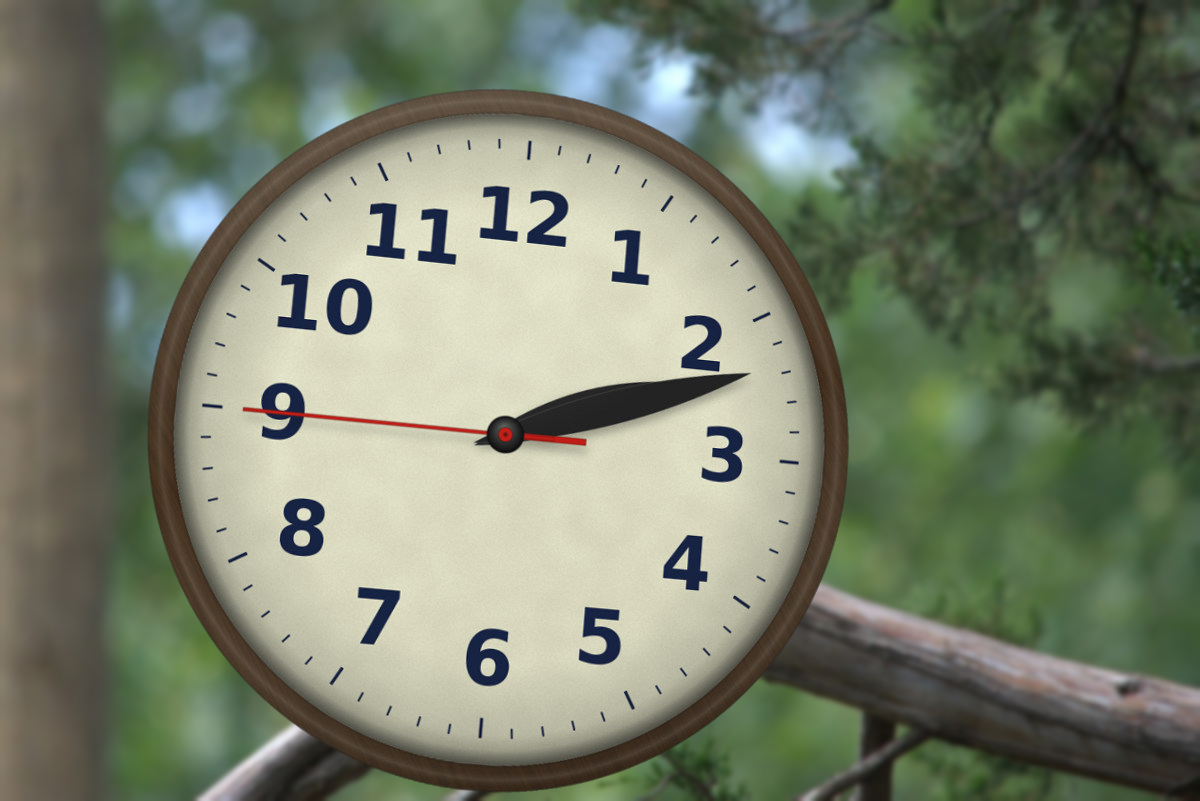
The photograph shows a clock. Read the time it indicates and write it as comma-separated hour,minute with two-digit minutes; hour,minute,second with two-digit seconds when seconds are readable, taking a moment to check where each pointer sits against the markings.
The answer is 2,11,45
